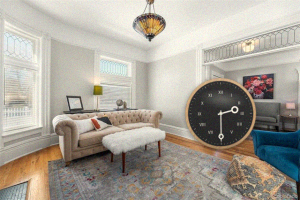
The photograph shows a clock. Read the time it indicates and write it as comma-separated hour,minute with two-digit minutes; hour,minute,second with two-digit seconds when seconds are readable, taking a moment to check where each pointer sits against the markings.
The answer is 2,30
